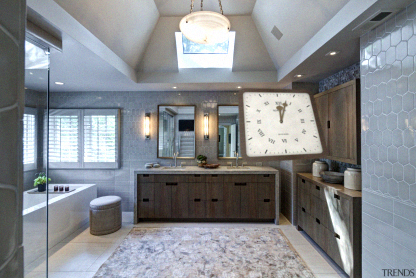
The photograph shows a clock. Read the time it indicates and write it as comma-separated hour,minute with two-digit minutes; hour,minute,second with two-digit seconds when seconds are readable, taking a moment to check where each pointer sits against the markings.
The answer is 12,03
